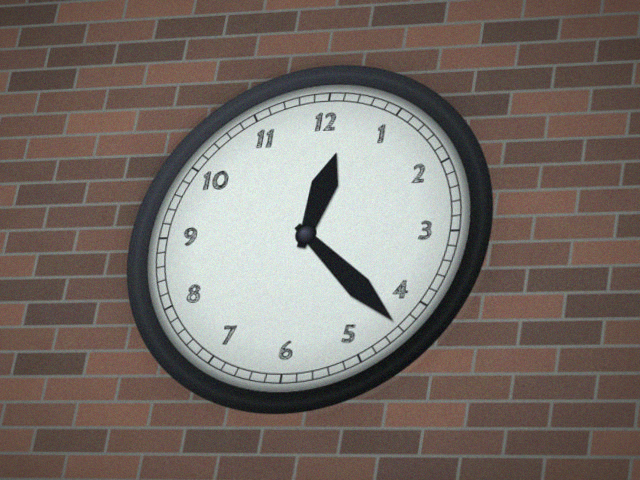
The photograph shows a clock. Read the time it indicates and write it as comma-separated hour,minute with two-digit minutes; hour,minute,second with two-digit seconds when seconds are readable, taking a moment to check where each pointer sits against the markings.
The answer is 12,22
